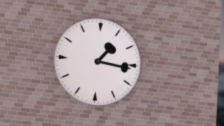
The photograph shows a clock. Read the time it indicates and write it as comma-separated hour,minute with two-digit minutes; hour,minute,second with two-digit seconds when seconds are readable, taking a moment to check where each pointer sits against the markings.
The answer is 1,16
